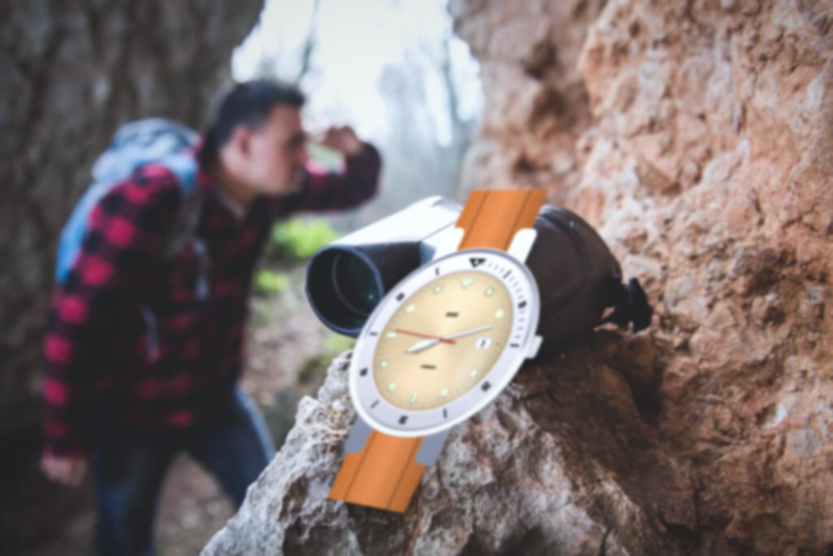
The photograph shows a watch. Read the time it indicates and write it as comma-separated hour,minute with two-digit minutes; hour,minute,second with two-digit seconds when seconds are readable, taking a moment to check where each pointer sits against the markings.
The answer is 8,11,46
